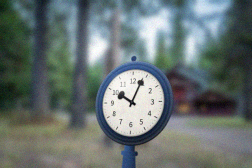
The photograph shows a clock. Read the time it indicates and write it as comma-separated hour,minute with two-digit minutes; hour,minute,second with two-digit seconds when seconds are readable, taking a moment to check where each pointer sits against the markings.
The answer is 10,04
